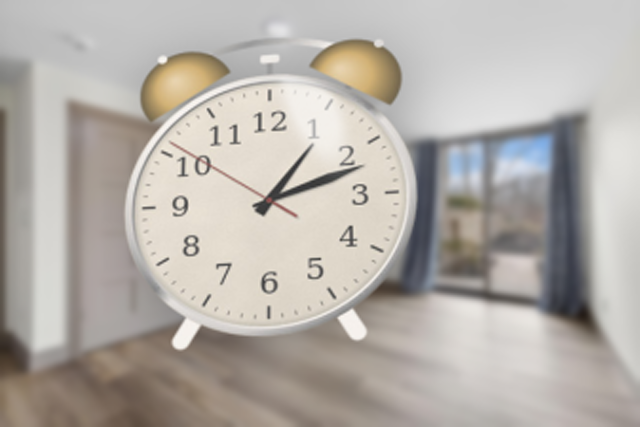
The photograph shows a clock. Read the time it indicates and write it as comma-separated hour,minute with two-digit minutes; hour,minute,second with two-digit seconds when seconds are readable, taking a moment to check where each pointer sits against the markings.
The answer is 1,11,51
